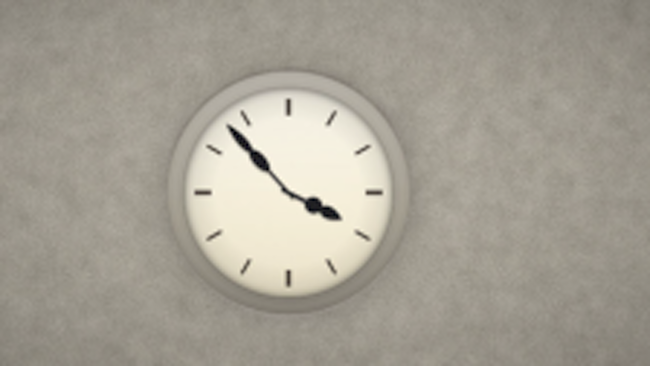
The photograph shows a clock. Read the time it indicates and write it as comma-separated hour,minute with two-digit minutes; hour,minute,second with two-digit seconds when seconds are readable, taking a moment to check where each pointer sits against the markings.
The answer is 3,53
